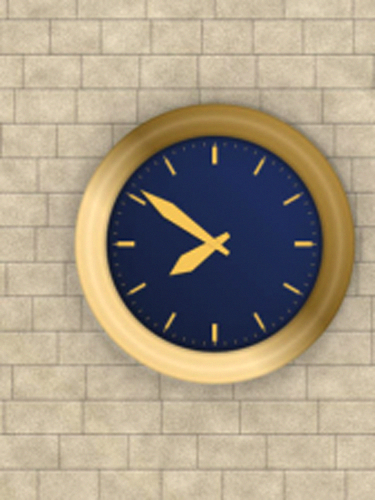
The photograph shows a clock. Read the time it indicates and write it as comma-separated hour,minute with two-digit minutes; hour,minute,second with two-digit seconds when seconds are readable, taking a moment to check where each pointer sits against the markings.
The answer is 7,51
